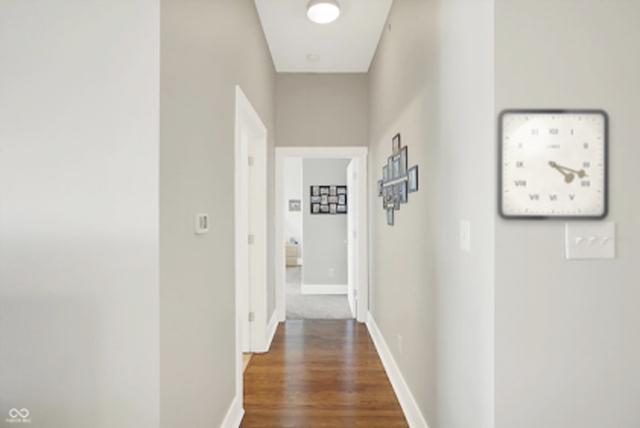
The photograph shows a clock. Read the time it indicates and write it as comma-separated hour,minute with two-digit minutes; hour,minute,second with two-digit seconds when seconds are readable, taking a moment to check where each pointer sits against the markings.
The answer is 4,18
